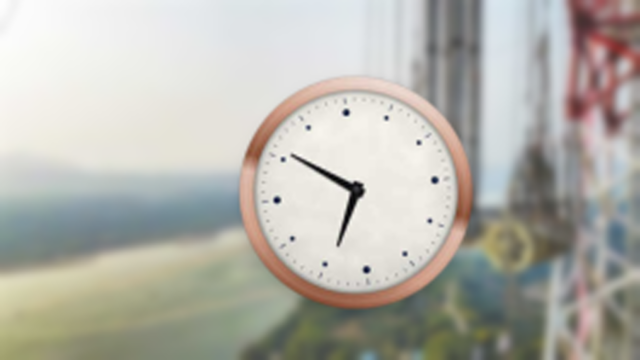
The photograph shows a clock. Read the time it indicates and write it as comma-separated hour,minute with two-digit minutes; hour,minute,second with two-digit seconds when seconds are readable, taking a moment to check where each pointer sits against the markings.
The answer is 6,51
